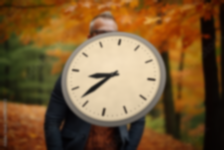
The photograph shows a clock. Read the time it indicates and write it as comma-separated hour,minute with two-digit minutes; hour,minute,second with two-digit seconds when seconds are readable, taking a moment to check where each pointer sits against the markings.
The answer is 8,37
